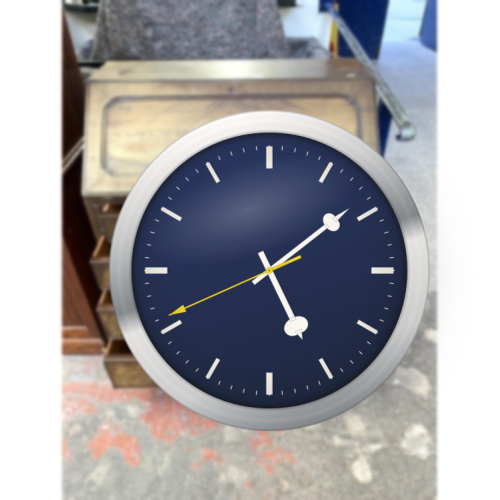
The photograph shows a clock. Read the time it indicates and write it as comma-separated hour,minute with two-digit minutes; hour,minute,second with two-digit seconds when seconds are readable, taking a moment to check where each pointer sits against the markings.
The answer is 5,08,41
